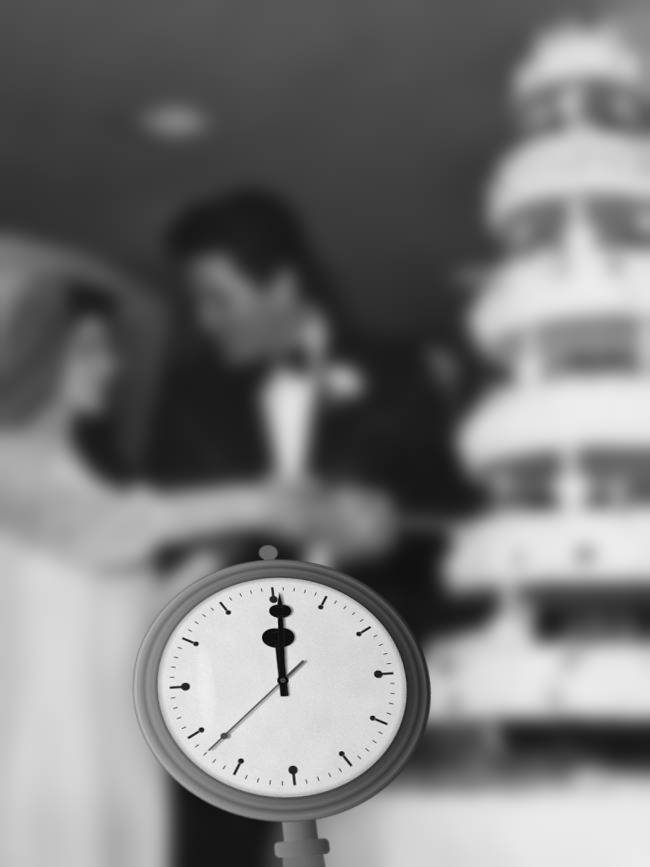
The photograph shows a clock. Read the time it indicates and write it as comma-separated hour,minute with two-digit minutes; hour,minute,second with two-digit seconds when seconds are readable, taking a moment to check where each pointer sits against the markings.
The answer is 12,00,38
